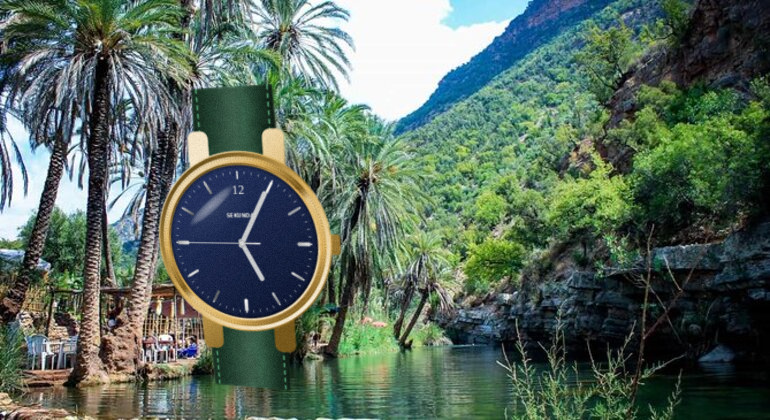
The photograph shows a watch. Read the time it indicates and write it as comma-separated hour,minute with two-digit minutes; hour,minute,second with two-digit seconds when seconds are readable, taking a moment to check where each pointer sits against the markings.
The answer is 5,04,45
